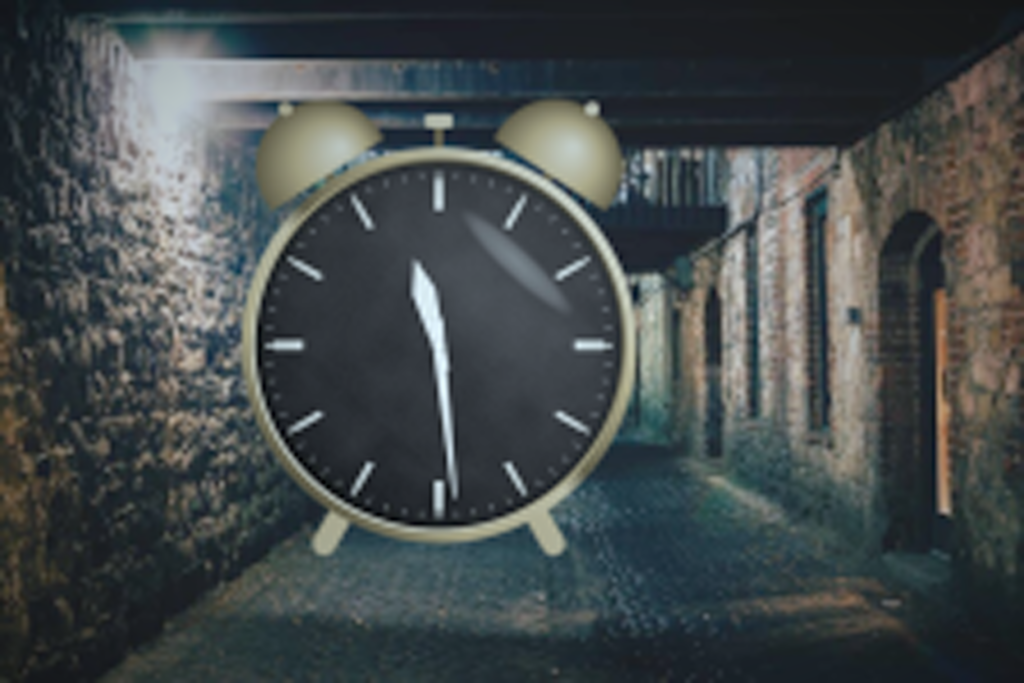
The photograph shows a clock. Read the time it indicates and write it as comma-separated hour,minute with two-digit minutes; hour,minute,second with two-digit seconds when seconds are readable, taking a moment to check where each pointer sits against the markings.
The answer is 11,29
